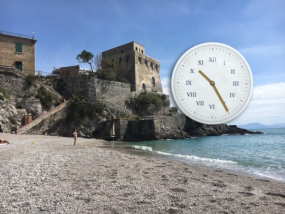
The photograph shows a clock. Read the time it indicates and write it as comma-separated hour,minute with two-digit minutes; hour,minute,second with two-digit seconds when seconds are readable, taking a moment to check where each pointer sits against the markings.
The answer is 10,25
